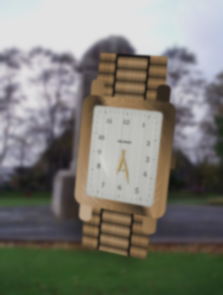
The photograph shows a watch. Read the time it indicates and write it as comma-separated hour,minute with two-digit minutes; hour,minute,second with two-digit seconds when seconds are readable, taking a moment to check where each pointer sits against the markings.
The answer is 6,27
